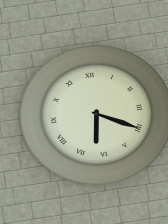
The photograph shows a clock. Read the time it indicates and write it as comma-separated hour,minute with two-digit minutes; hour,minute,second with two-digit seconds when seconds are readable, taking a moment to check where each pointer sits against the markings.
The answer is 6,20
